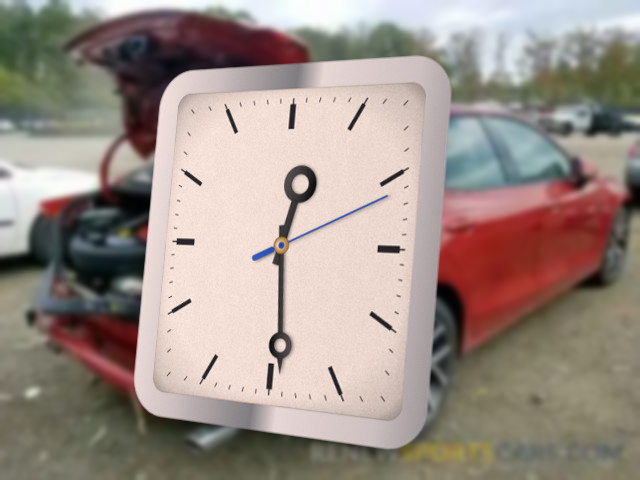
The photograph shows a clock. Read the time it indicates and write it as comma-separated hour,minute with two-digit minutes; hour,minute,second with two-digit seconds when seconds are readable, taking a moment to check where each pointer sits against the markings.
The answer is 12,29,11
